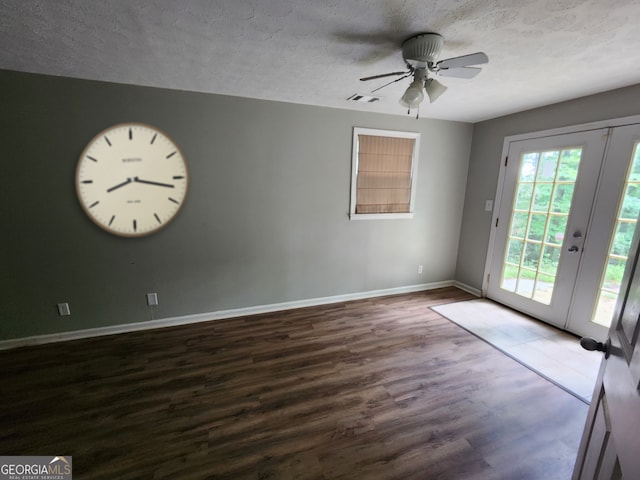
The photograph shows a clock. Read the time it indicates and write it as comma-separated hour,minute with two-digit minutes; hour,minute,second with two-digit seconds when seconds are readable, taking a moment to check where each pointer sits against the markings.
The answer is 8,17
